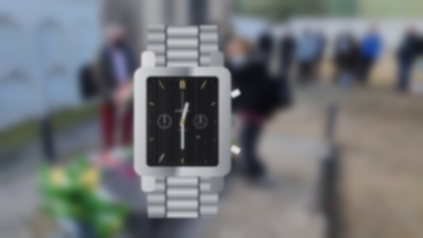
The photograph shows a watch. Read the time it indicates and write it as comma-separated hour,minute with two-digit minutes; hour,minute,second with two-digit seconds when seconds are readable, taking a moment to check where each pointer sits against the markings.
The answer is 12,30
